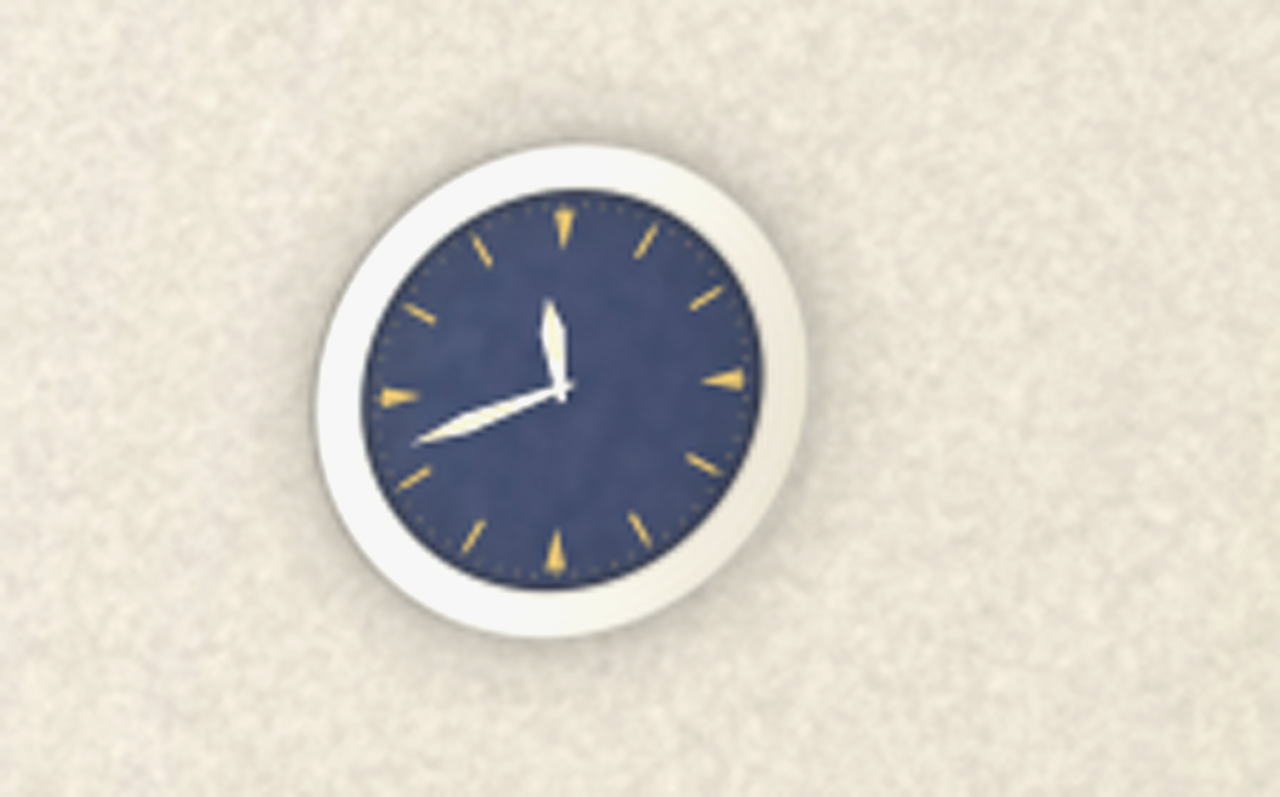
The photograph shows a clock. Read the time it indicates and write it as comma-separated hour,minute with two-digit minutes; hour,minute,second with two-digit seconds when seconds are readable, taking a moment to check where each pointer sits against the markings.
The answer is 11,42
